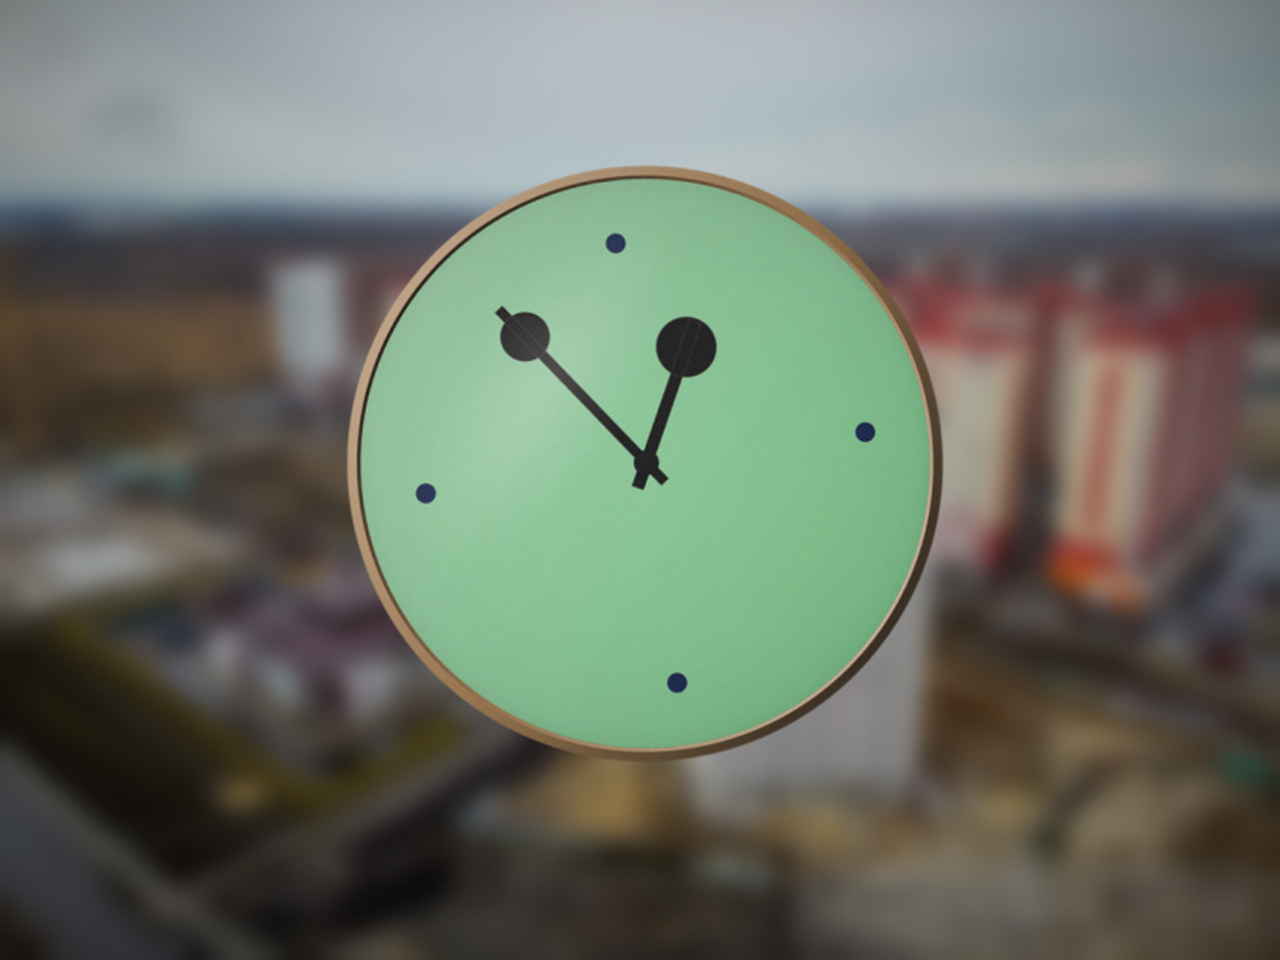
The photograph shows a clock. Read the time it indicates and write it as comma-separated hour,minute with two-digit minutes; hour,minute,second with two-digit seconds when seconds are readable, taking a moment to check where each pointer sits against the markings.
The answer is 12,54
